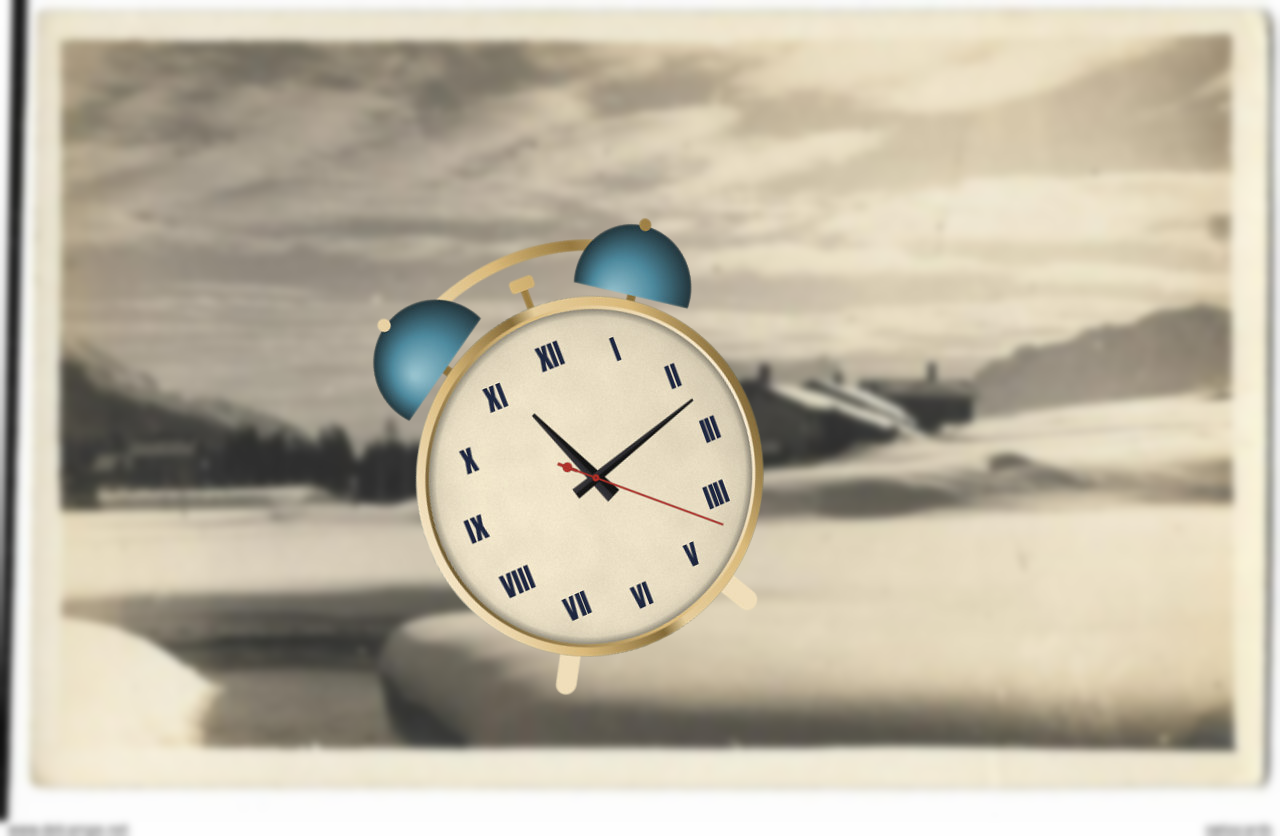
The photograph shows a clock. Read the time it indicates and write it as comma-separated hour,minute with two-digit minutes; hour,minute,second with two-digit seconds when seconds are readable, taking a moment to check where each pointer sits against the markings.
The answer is 11,12,22
